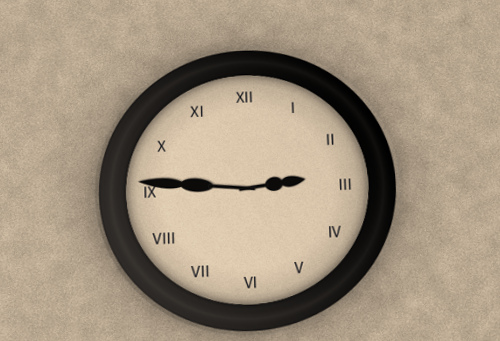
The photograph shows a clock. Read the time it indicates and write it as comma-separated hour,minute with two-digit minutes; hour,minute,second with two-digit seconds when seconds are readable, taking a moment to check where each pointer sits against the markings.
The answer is 2,46
